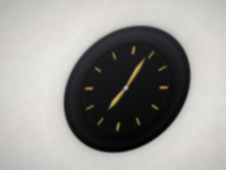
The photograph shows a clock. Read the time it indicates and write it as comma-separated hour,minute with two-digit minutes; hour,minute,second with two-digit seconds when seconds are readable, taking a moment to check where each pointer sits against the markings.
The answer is 7,04
